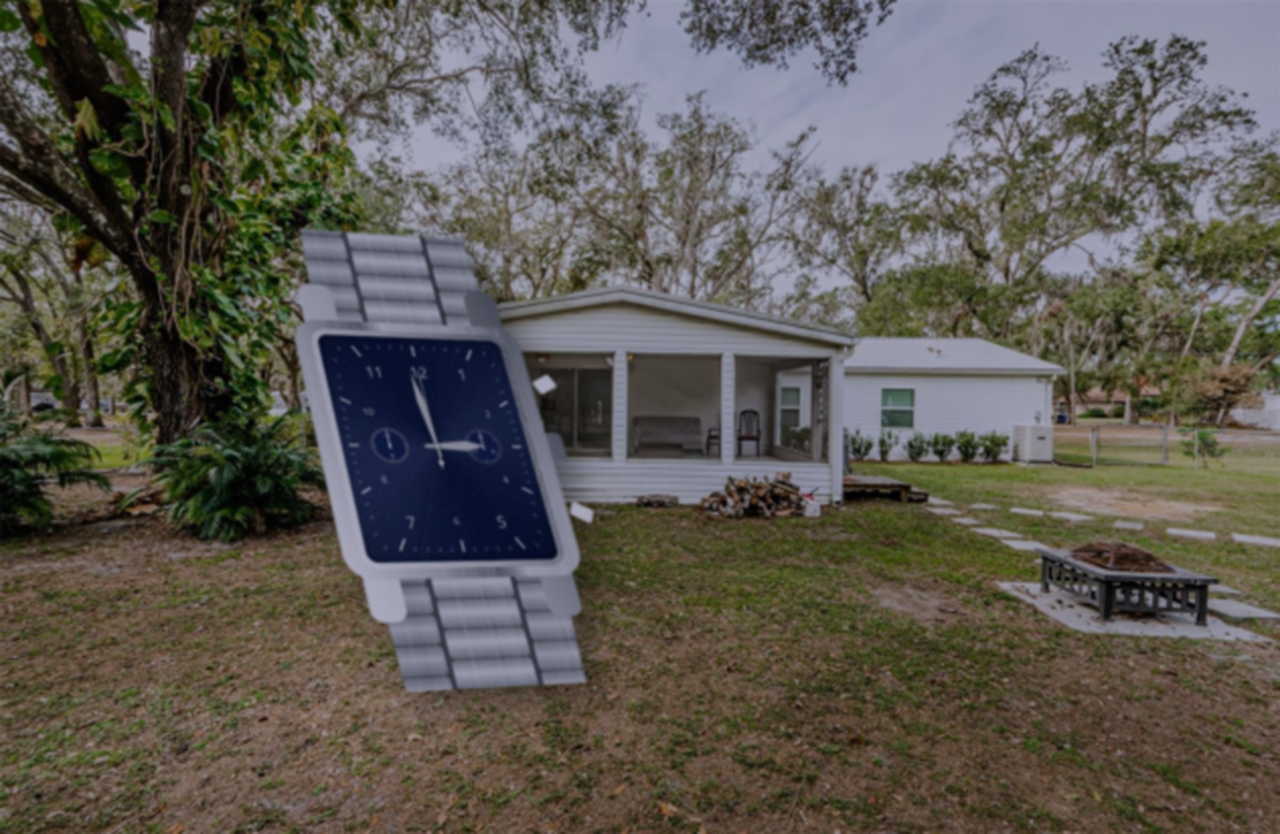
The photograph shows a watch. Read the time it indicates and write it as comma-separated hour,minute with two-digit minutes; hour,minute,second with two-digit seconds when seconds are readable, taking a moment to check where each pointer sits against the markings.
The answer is 2,59
